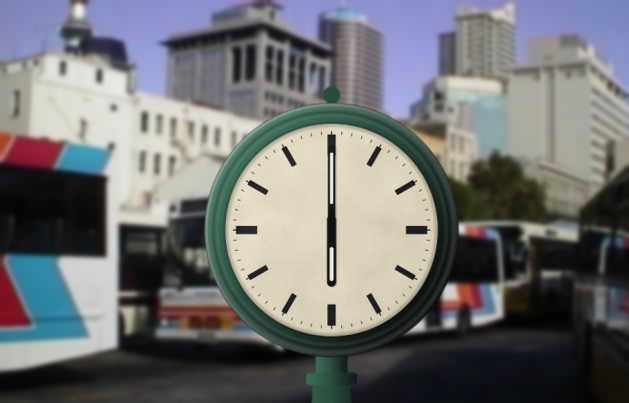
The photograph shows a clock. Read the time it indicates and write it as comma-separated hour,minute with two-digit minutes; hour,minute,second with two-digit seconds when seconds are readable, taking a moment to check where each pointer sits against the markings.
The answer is 6,00
